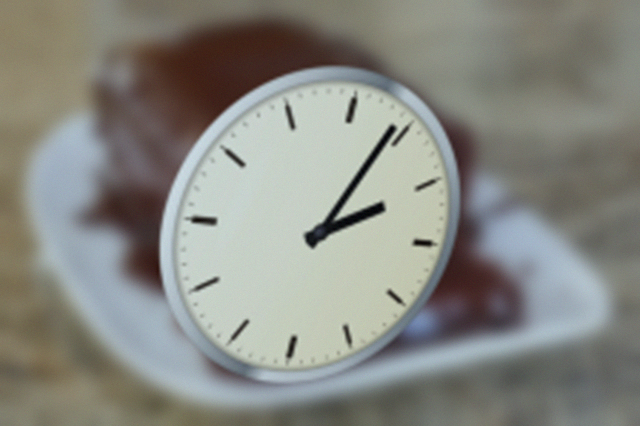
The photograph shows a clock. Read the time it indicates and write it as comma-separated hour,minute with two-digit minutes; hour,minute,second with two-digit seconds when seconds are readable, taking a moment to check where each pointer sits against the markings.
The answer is 2,04
